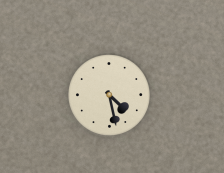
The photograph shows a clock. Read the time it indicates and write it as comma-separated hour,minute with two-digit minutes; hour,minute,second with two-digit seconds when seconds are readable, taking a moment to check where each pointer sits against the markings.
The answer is 4,28
